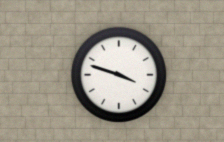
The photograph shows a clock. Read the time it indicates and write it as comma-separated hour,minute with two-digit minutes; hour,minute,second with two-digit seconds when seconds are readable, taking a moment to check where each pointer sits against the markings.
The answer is 3,48
